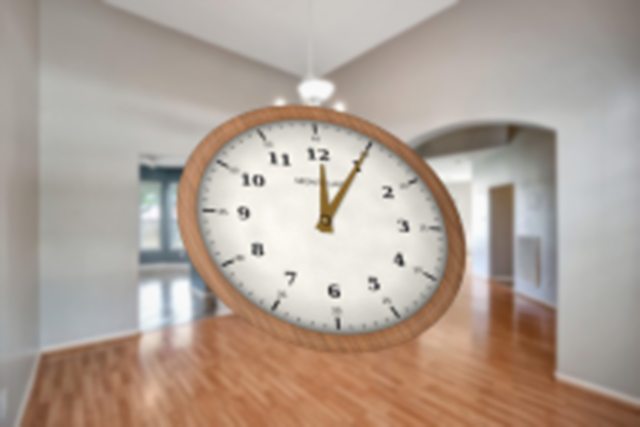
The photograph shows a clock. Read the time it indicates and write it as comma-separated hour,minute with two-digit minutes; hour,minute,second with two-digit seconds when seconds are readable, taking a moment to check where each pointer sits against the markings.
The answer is 12,05
